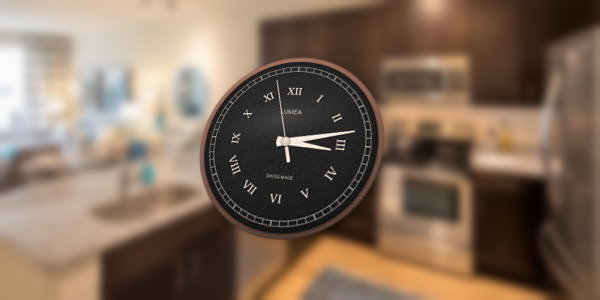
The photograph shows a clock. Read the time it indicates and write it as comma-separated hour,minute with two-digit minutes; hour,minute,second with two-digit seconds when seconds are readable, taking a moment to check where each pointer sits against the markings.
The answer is 3,12,57
